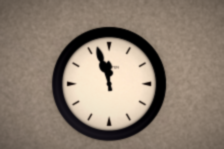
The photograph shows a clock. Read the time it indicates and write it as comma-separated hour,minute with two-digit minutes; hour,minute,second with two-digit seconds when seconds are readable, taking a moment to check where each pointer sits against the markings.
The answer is 11,57
